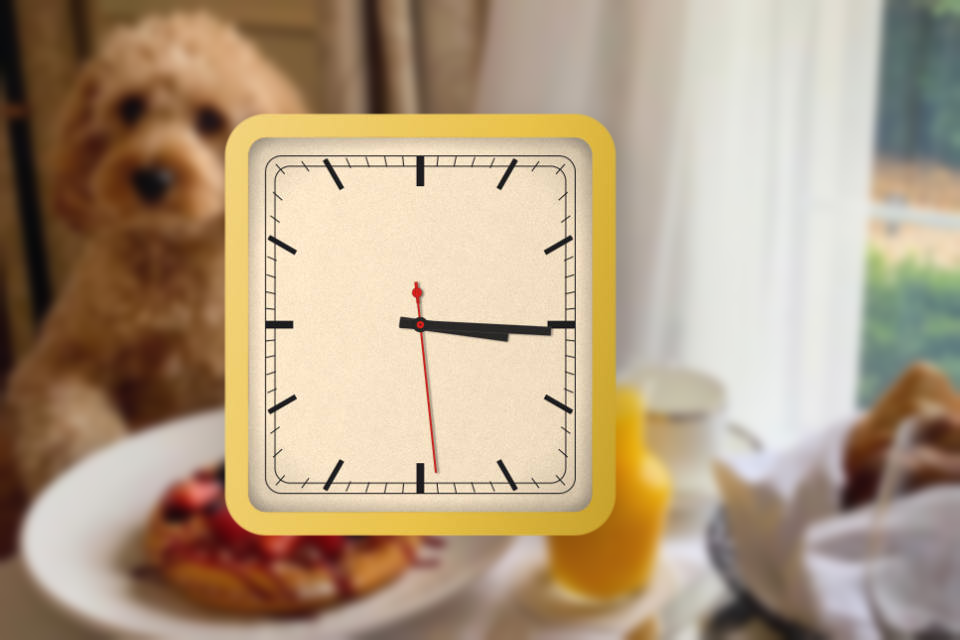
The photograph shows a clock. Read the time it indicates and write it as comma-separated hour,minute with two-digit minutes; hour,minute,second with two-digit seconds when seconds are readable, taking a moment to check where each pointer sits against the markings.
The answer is 3,15,29
